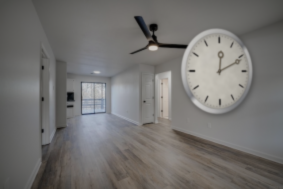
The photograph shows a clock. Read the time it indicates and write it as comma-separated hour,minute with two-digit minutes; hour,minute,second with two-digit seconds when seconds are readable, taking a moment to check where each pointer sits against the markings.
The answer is 12,11
